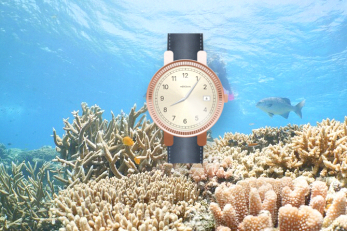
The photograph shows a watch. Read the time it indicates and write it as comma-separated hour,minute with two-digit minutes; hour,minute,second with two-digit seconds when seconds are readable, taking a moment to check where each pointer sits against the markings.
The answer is 8,06
